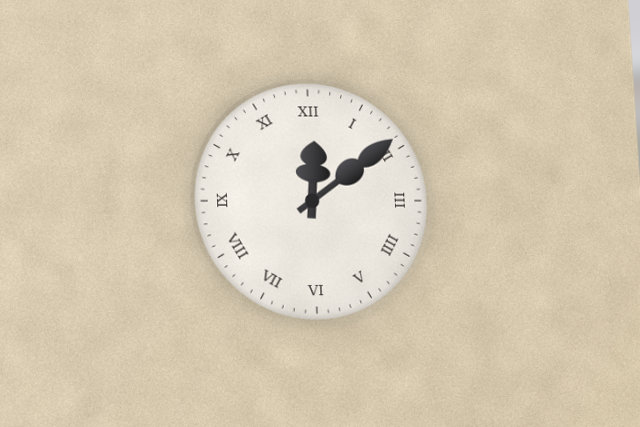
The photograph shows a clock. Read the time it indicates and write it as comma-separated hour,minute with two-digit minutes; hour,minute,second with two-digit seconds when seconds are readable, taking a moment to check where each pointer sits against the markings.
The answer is 12,09
